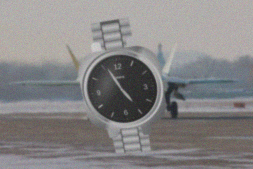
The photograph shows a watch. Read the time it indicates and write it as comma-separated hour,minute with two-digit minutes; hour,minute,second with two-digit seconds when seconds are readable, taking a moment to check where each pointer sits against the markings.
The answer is 4,56
